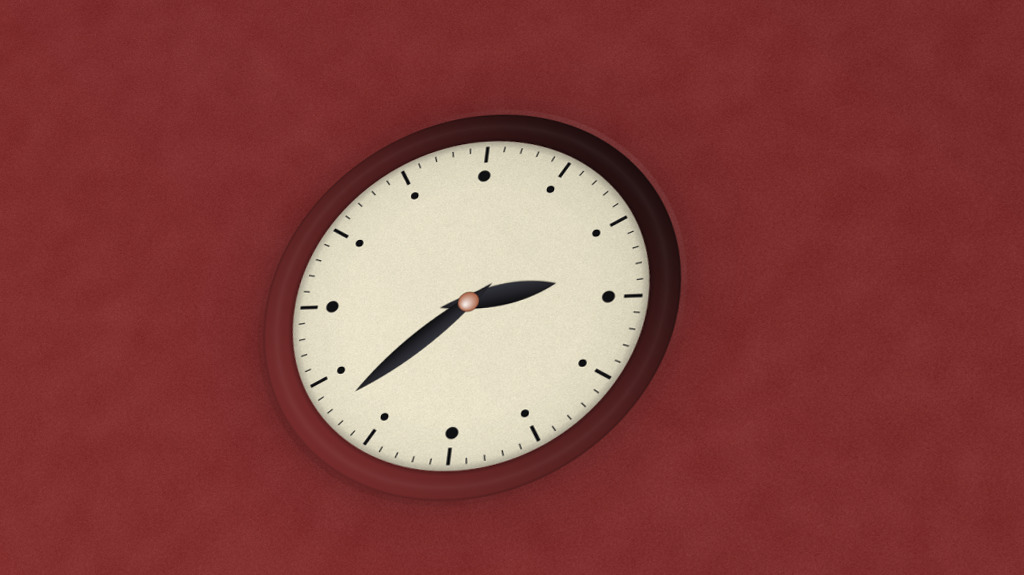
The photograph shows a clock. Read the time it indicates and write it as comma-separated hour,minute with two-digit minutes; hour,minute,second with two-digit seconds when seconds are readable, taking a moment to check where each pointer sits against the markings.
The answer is 2,38
